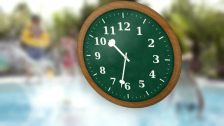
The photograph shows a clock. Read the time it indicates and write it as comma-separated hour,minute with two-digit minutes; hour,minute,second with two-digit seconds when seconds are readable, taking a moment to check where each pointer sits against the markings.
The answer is 10,32
